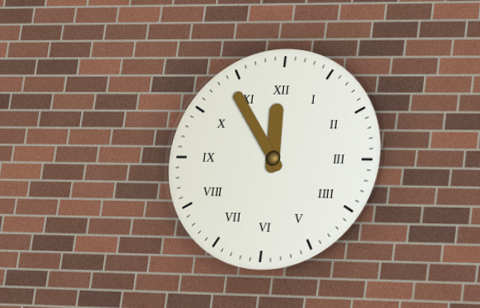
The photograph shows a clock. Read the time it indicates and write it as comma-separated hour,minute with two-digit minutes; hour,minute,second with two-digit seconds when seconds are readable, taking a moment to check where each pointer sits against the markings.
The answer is 11,54
